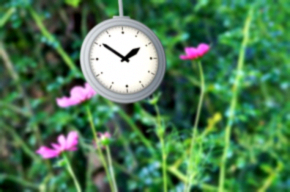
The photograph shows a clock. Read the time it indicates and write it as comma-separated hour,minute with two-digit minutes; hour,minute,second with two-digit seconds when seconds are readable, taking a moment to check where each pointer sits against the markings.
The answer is 1,51
